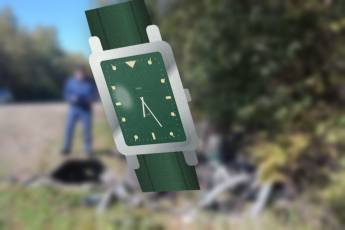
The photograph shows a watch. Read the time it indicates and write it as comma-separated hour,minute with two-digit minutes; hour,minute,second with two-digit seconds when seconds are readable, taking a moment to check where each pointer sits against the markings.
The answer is 6,26
